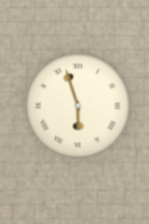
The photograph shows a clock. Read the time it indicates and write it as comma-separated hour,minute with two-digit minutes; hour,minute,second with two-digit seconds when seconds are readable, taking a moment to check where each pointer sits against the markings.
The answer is 5,57
